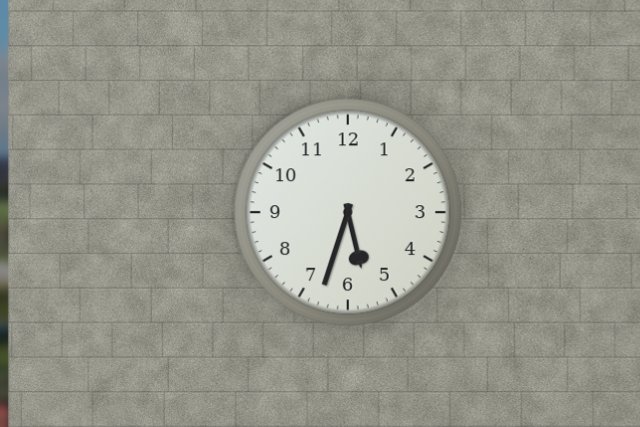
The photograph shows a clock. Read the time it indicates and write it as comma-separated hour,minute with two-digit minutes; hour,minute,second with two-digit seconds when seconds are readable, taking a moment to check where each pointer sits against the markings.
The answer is 5,33
